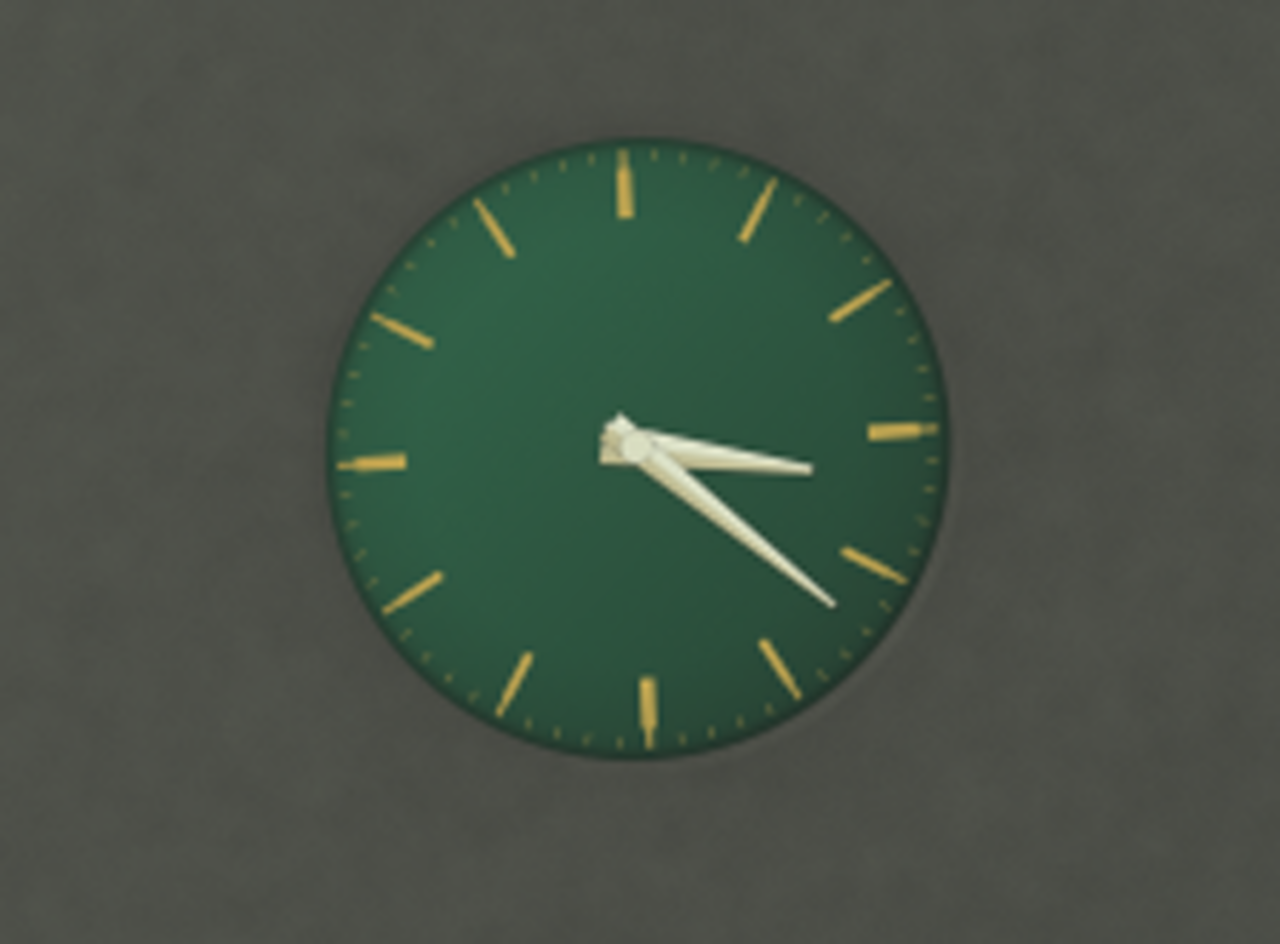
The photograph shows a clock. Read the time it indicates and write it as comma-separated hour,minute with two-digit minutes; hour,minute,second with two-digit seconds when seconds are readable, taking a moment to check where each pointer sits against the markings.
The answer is 3,22
